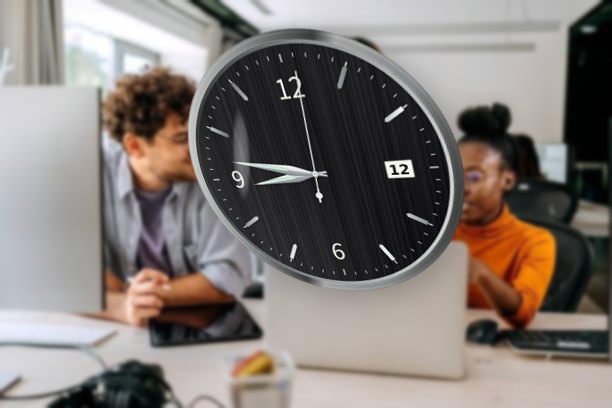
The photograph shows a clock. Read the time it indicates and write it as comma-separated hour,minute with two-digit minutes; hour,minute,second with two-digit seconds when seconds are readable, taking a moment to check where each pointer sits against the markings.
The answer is 8,47,01
